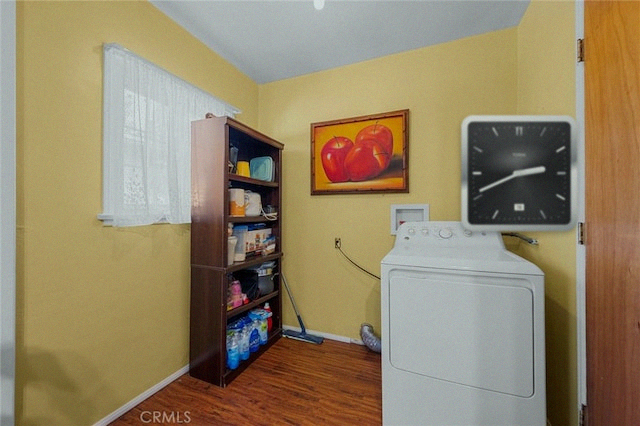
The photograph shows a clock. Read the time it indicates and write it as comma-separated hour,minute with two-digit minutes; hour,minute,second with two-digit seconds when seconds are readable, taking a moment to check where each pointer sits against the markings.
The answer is 2,41
